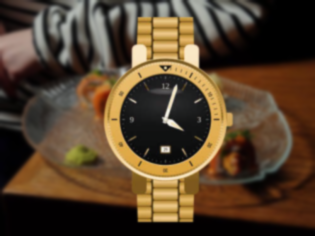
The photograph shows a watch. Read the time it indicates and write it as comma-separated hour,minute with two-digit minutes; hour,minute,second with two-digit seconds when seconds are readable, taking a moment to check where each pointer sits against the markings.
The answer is 4,03
